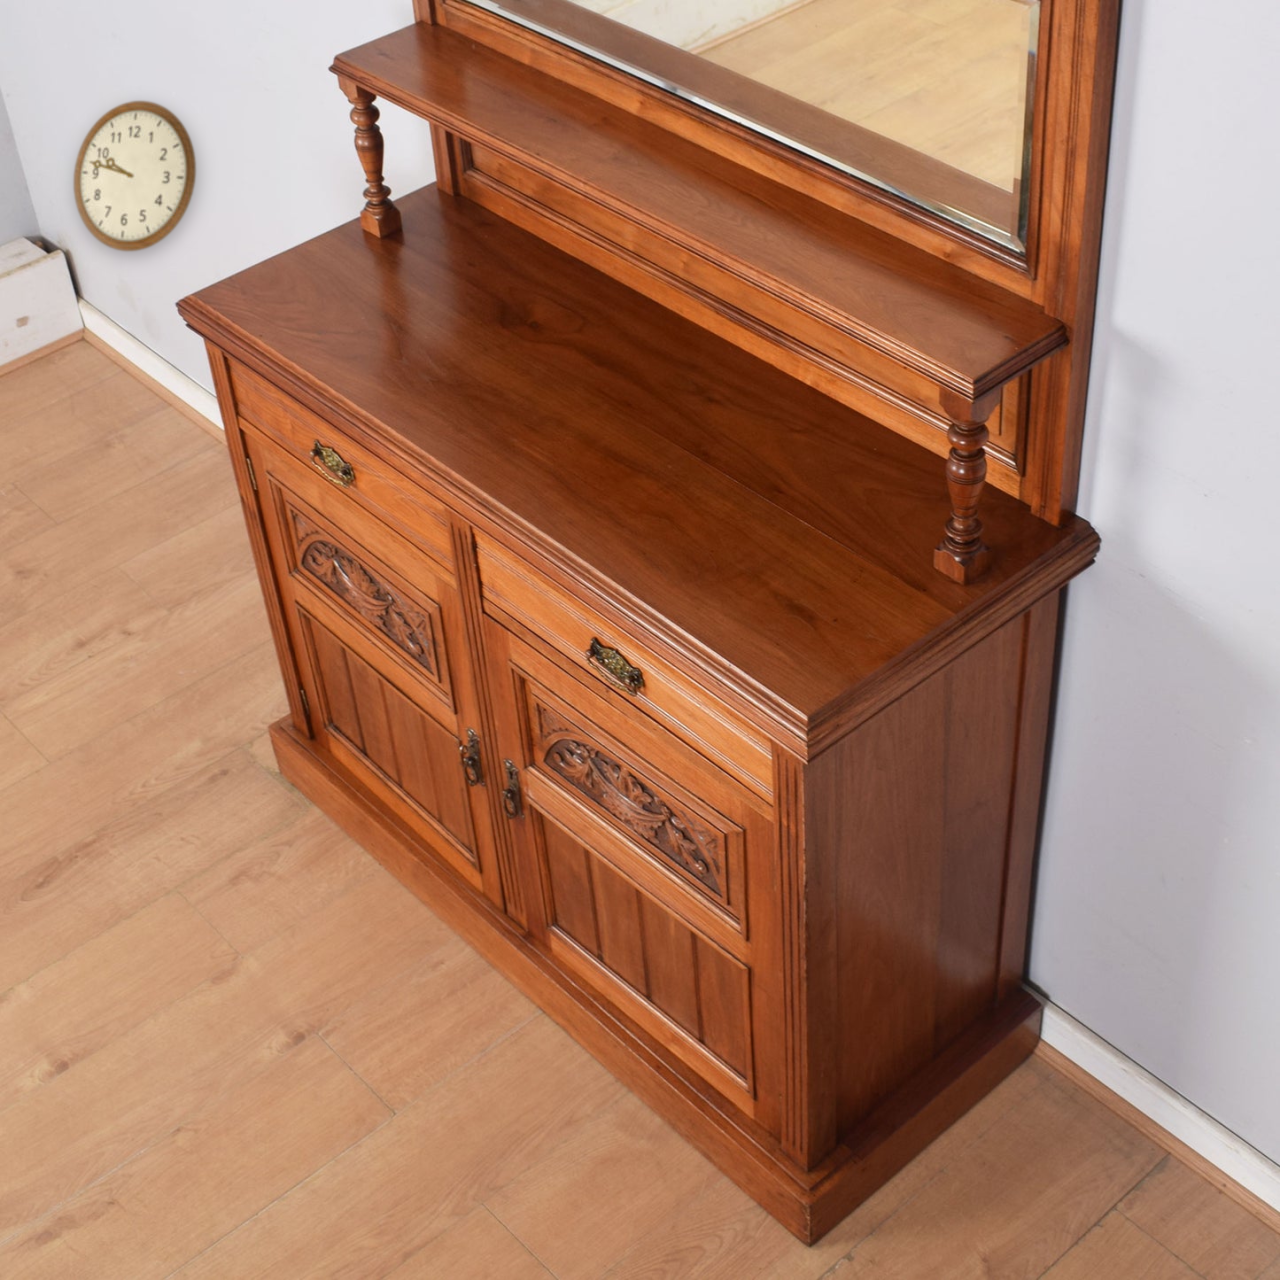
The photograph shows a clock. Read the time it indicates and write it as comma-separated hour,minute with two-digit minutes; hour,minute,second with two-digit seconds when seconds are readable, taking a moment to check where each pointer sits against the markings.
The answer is 9,47
